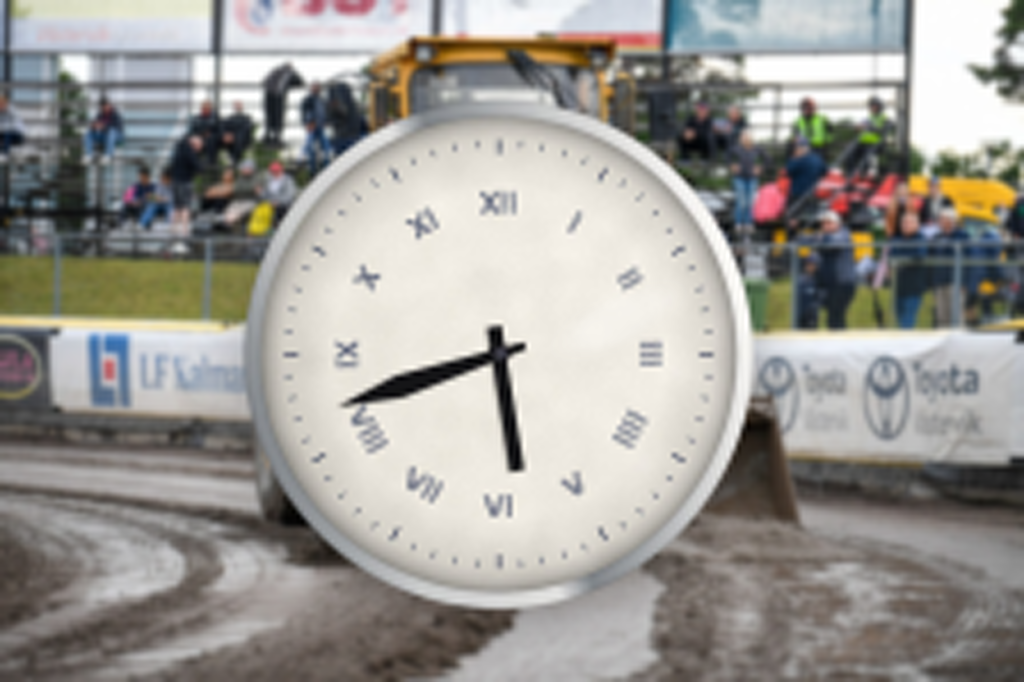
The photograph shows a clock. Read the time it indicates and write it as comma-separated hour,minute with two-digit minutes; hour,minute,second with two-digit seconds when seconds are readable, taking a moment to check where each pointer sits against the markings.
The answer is 5,42
